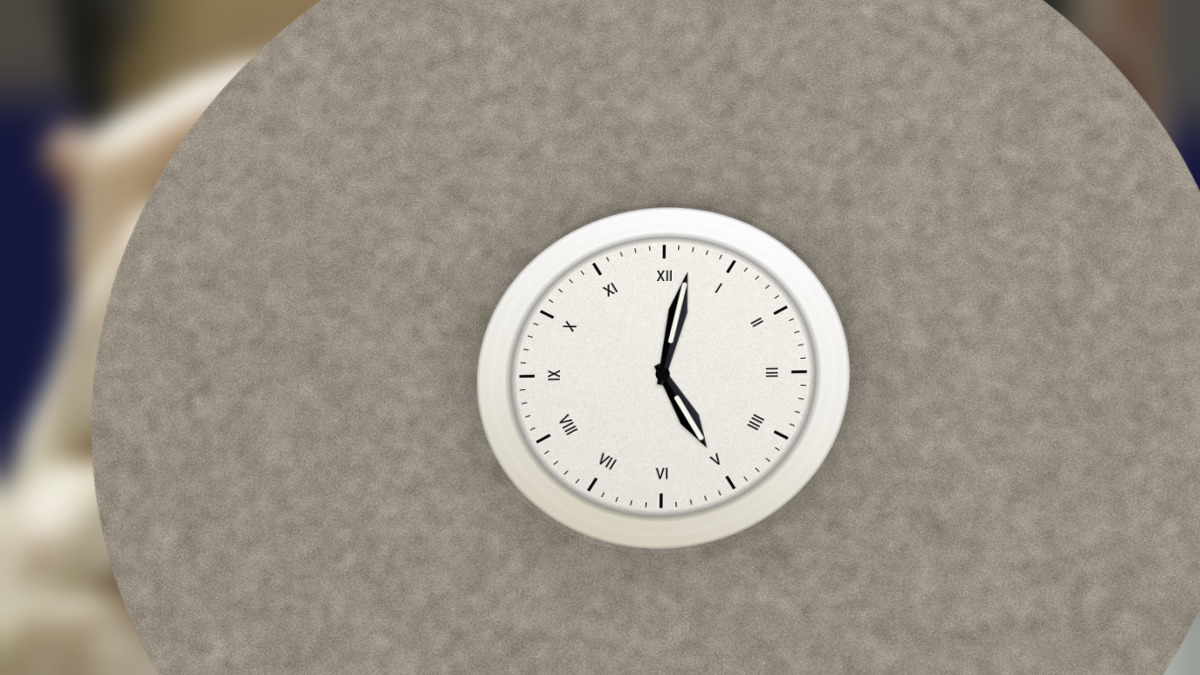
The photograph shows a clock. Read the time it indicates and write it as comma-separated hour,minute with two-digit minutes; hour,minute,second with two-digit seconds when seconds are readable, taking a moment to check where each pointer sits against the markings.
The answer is 5,02
